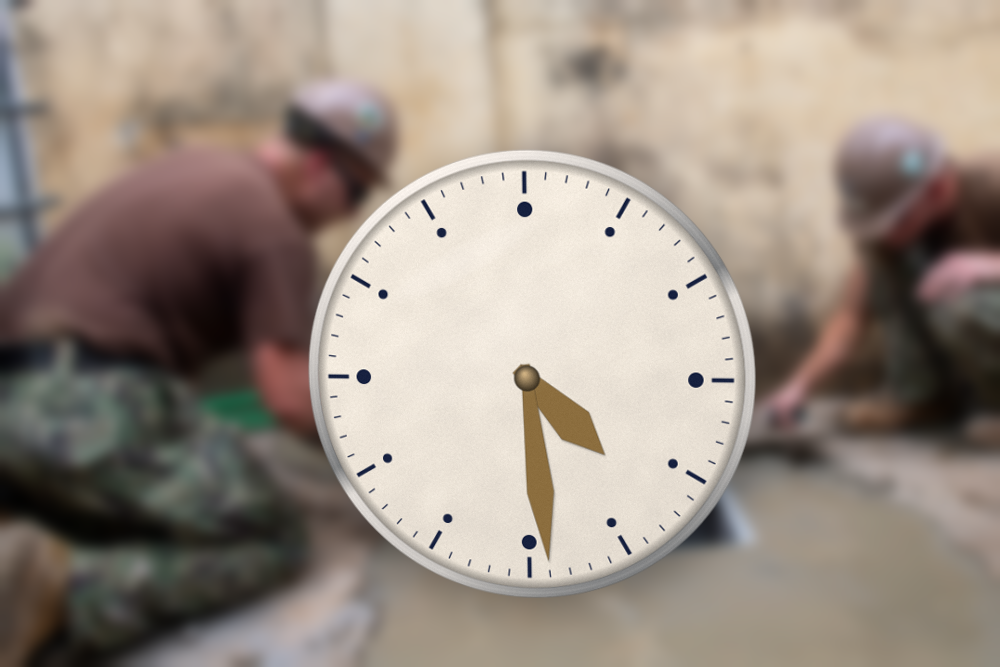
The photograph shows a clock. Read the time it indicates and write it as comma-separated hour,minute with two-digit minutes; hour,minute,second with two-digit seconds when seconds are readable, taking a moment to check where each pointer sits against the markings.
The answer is 4,29
